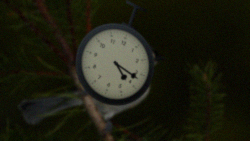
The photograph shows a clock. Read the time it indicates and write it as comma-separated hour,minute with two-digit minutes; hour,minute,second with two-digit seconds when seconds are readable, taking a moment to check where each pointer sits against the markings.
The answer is 4,17
